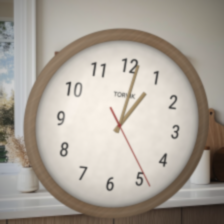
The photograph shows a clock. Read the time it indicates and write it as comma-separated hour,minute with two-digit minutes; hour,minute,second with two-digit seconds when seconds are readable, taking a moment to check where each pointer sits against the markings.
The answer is 1,01,24
